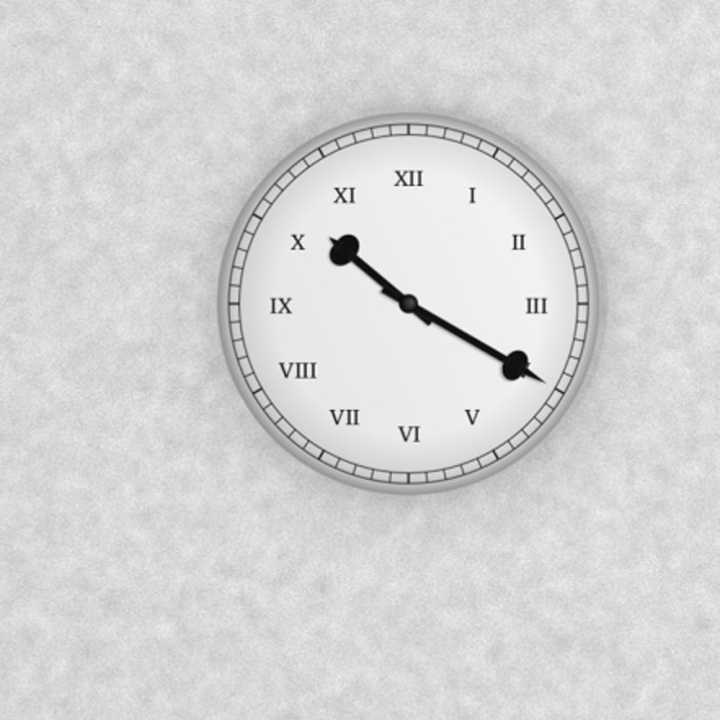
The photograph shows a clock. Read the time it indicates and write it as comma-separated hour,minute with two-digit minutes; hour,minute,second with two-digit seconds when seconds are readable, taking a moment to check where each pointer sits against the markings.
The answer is 10,20
